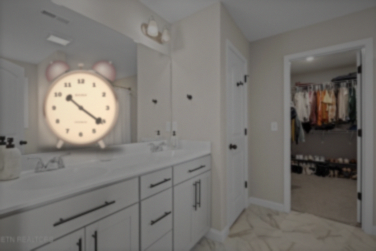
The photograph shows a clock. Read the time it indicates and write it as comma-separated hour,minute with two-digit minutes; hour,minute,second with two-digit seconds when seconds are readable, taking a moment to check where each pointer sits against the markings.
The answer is 10,21
